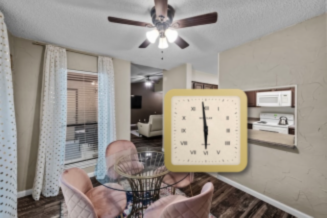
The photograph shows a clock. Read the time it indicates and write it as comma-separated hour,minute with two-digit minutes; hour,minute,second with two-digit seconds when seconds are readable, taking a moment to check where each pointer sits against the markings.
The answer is 5,59
